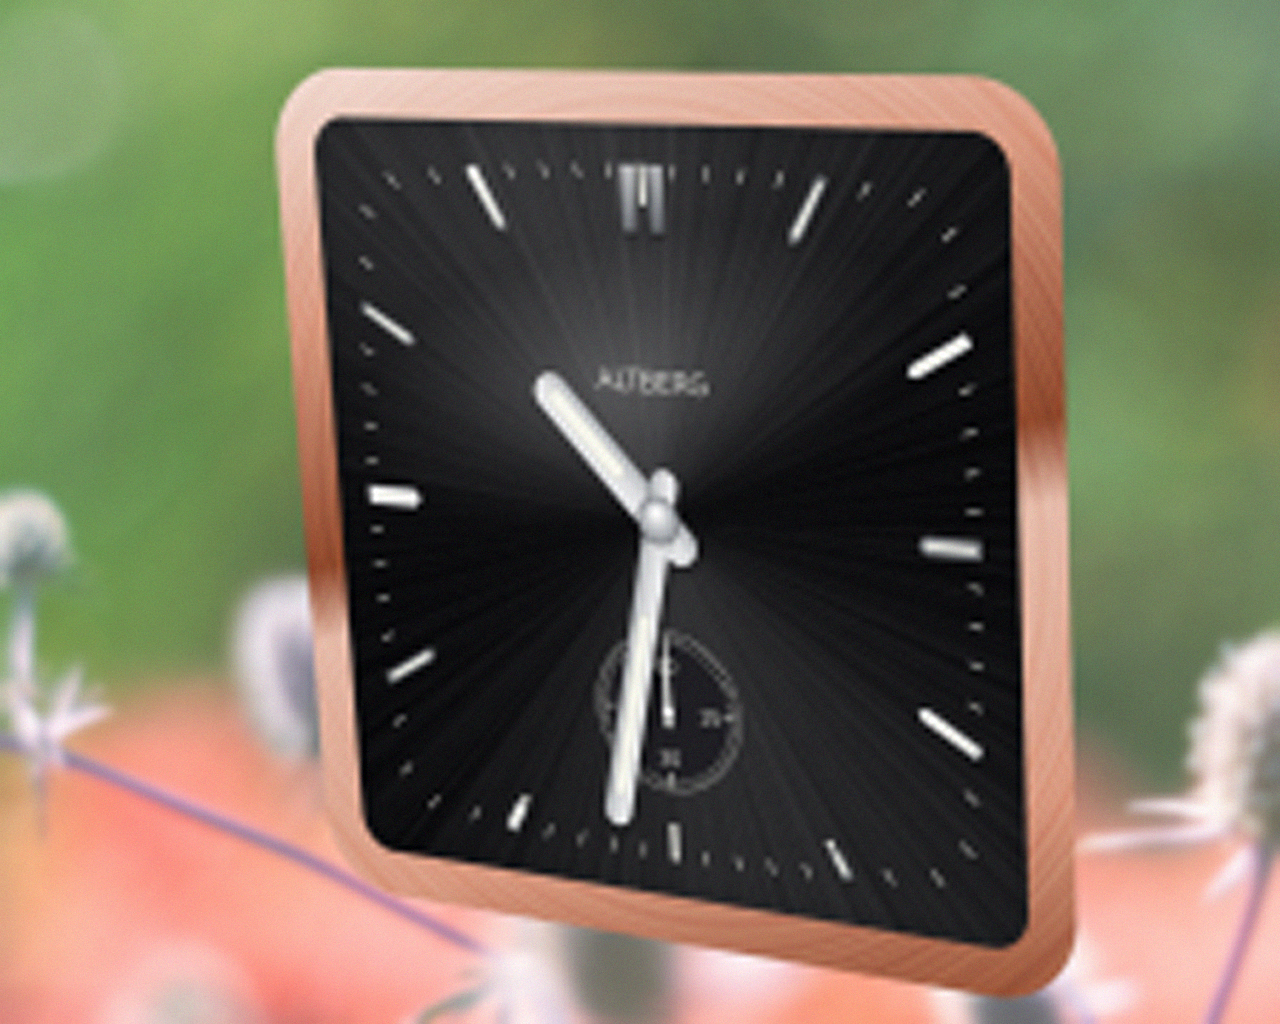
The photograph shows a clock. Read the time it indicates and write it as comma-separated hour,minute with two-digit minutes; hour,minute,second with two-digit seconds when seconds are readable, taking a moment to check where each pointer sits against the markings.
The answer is 10,32
